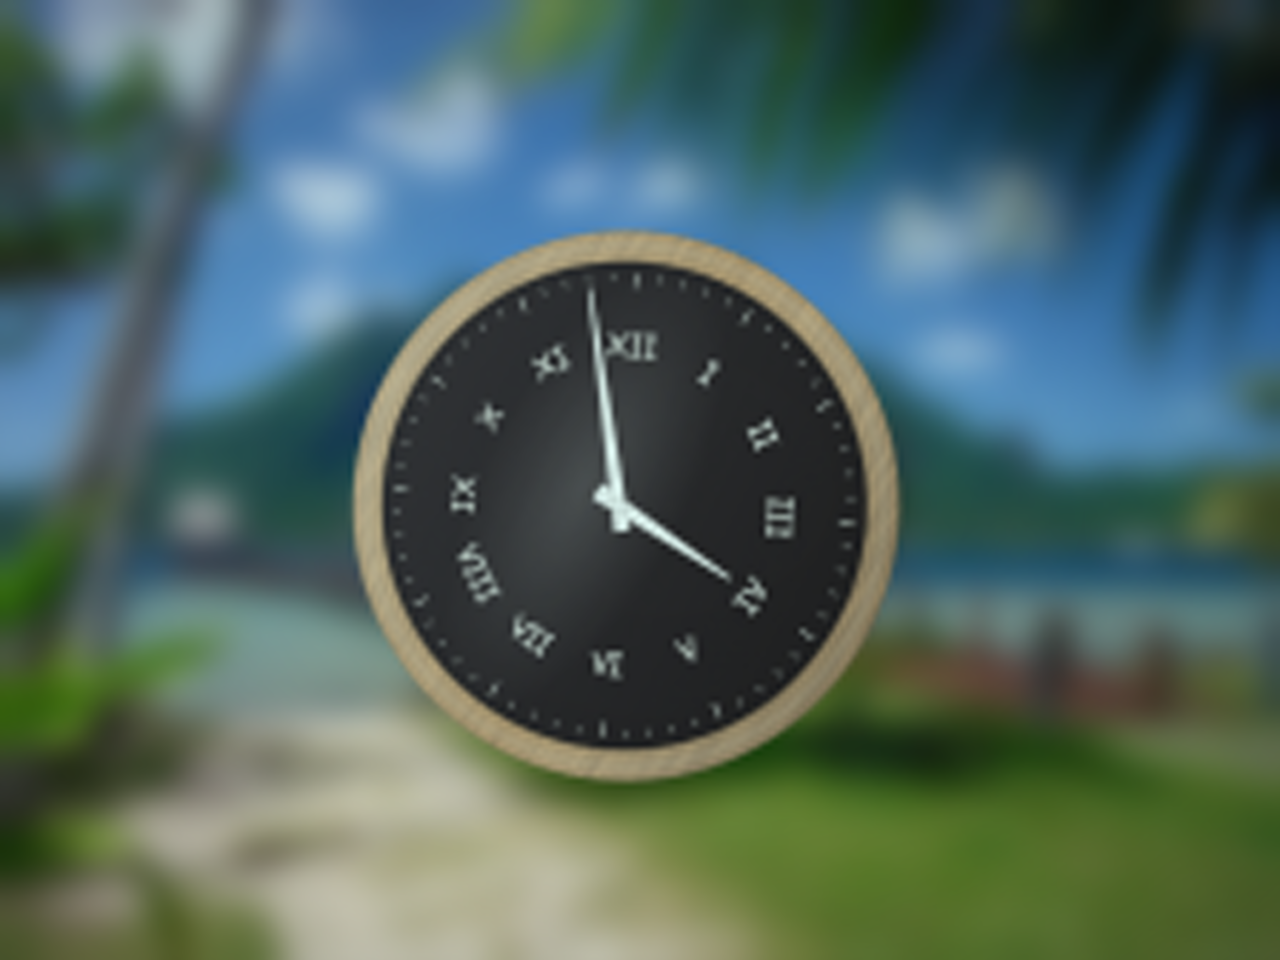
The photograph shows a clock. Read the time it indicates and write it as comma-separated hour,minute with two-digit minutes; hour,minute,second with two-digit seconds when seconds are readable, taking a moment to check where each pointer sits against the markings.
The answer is 3,58
